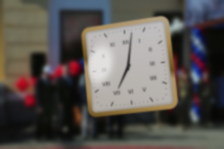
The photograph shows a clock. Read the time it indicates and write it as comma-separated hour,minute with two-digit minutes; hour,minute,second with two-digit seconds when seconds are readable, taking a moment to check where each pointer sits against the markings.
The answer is 7,02
